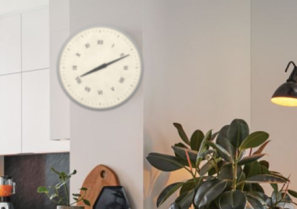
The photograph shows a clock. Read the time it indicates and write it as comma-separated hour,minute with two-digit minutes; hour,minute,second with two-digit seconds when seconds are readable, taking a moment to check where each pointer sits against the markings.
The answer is 8,11
